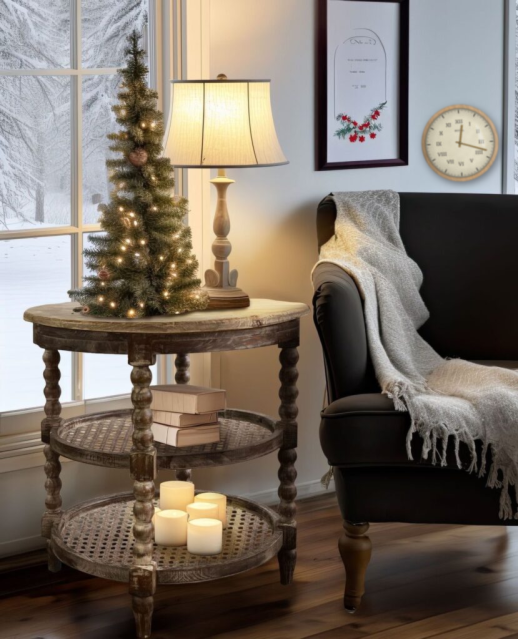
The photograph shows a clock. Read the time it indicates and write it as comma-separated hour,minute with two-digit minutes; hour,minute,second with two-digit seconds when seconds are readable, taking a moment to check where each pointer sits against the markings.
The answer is 12,18
